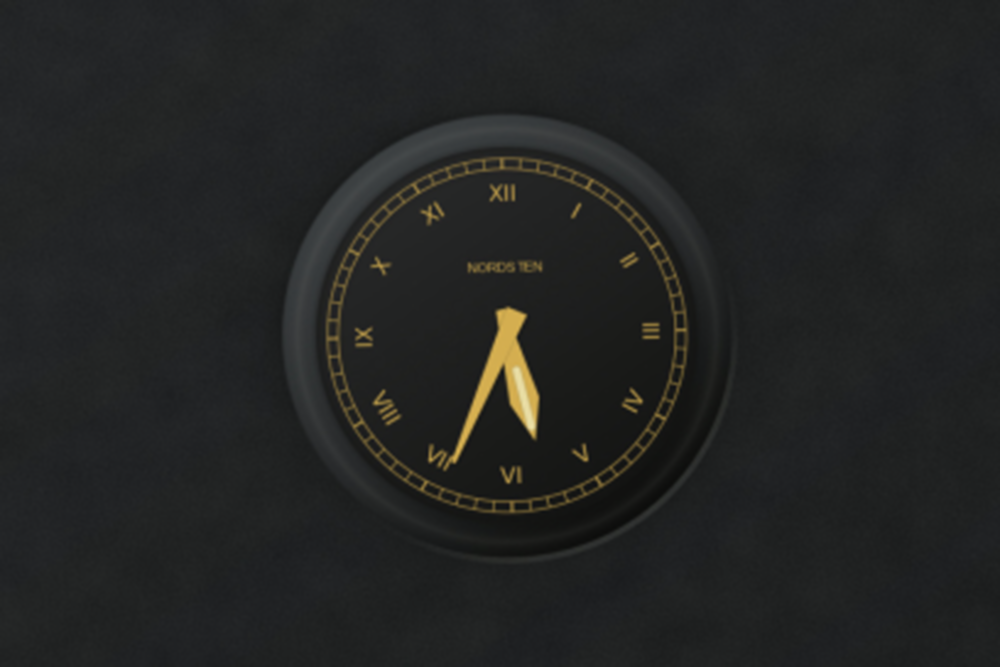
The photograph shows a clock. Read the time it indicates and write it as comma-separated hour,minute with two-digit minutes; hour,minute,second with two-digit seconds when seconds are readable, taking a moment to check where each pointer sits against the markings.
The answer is 5,34
